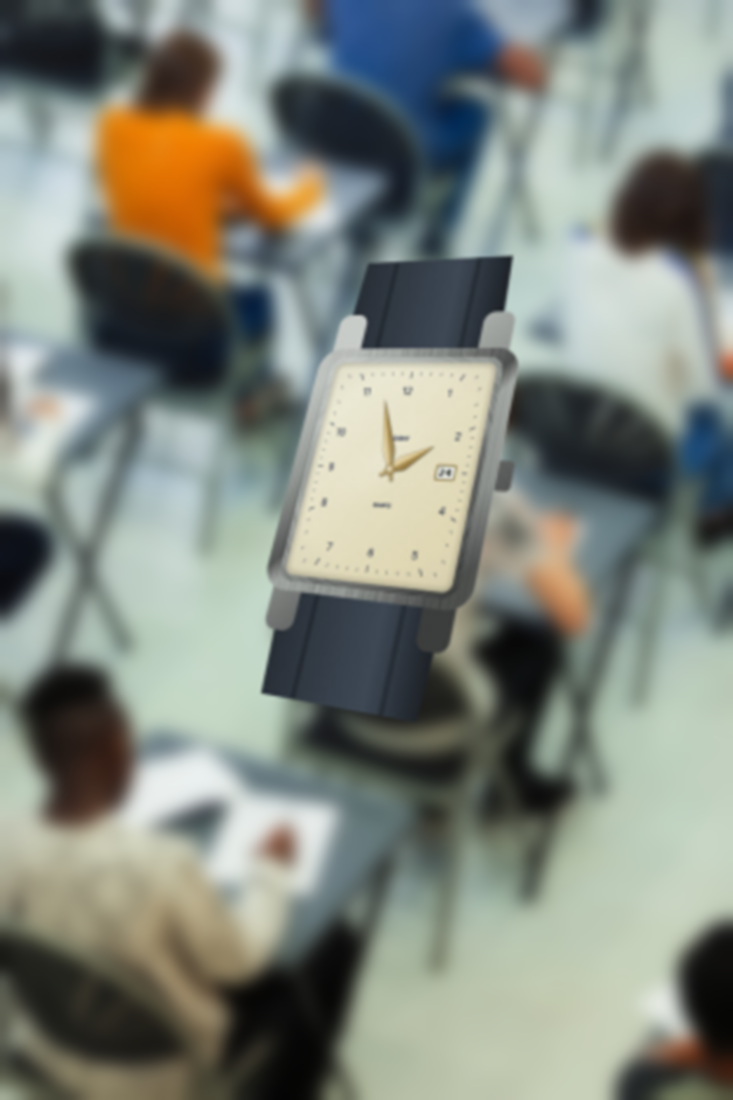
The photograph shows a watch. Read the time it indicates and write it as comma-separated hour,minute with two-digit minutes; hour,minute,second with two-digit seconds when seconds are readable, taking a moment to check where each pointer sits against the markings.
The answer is 1,57
